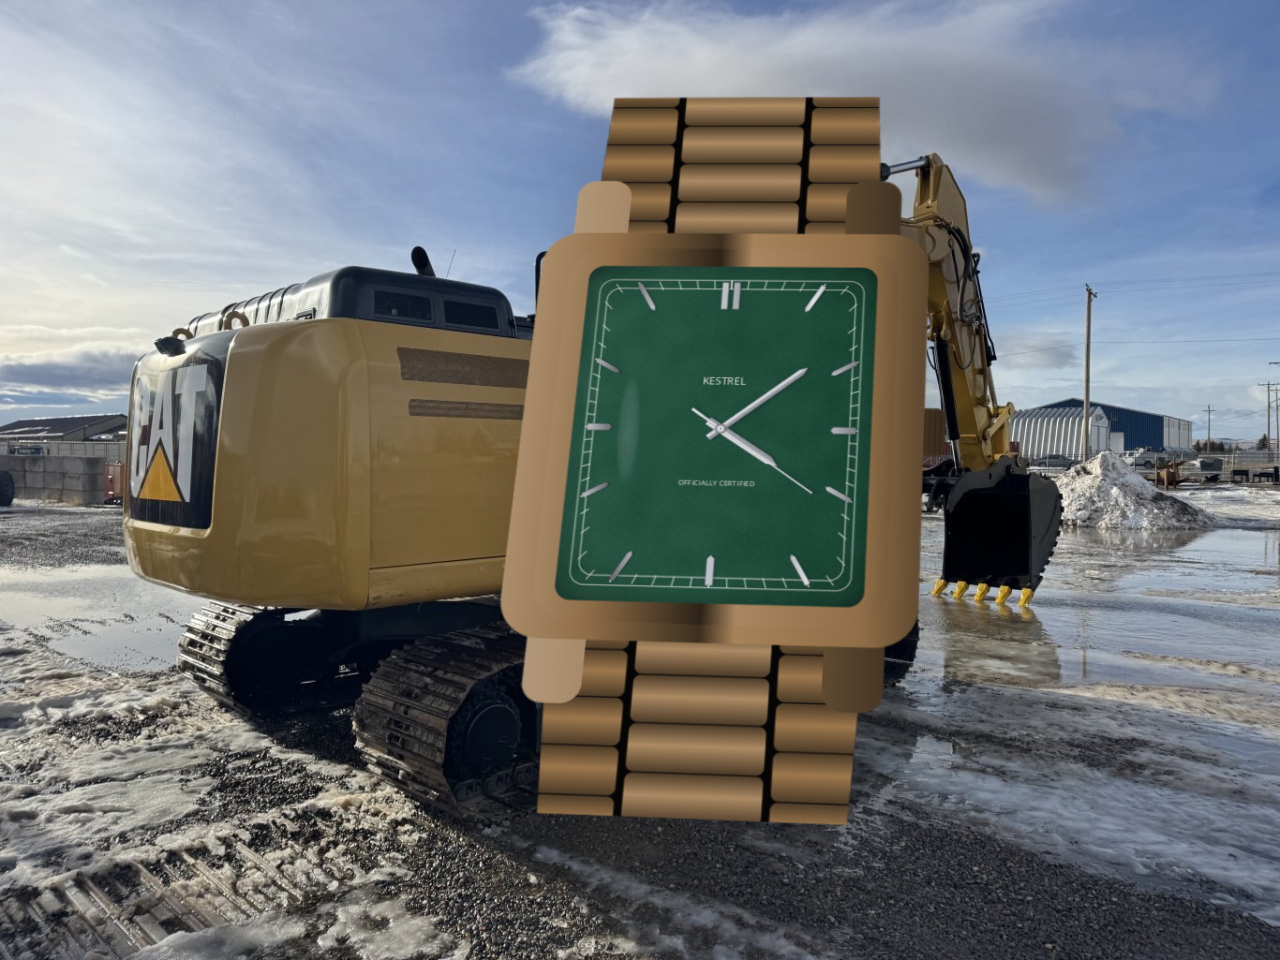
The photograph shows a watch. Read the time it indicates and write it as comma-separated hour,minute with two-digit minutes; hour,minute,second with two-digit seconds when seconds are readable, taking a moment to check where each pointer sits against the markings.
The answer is 4,08,21
